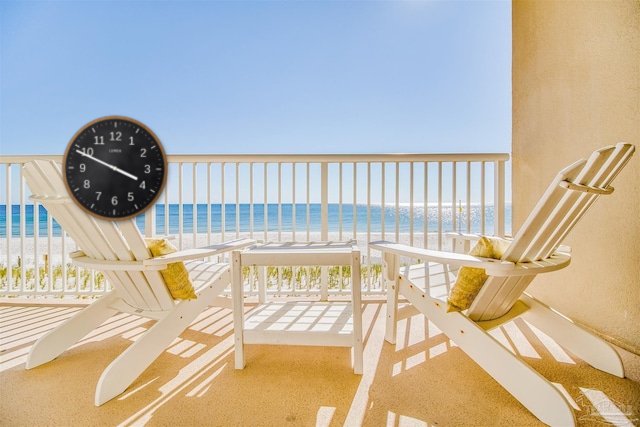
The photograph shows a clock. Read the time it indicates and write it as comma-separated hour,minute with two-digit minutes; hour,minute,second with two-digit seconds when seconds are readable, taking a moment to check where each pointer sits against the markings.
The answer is 3,49
